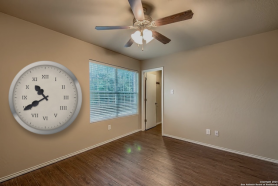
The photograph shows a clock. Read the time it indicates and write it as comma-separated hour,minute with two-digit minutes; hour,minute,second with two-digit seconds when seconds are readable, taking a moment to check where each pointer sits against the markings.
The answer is 10,40
